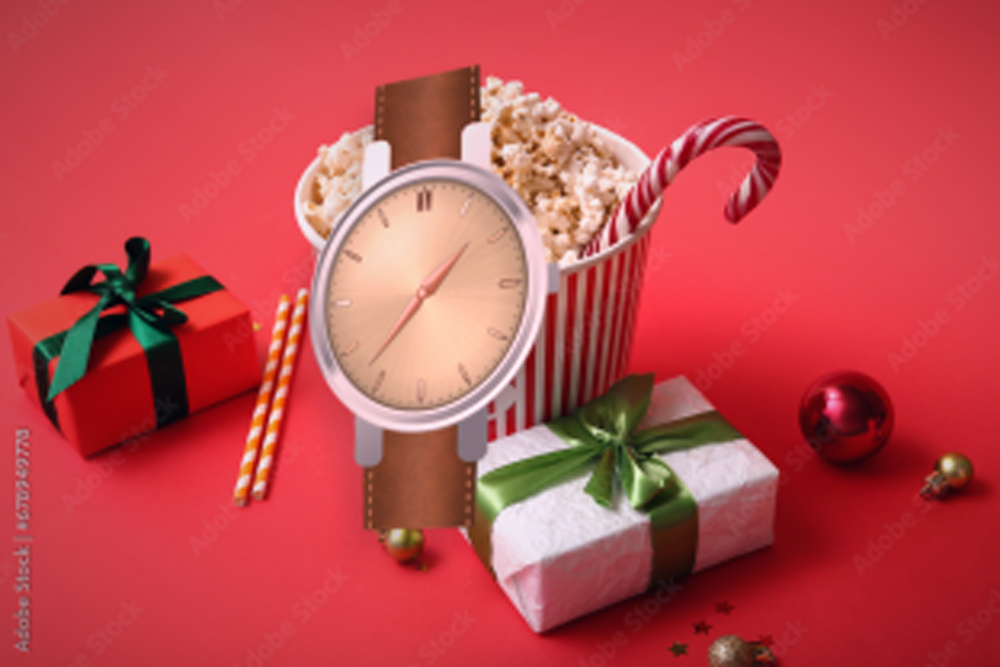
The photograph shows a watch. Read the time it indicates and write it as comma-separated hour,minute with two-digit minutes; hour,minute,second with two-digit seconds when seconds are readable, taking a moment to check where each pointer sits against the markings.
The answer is 1,37
